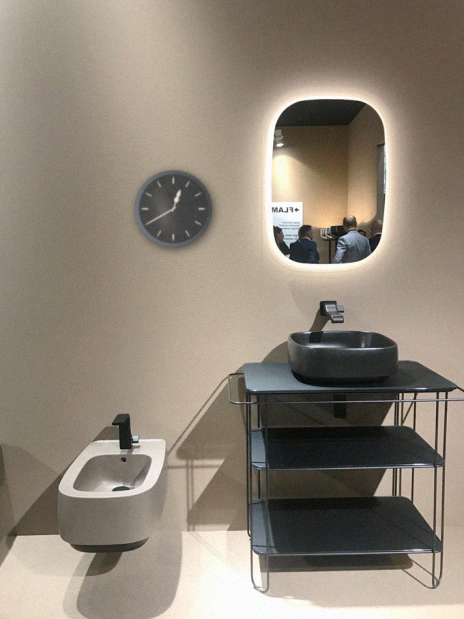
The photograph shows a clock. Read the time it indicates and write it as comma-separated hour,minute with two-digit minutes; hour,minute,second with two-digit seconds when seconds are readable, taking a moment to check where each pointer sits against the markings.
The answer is 12,40
